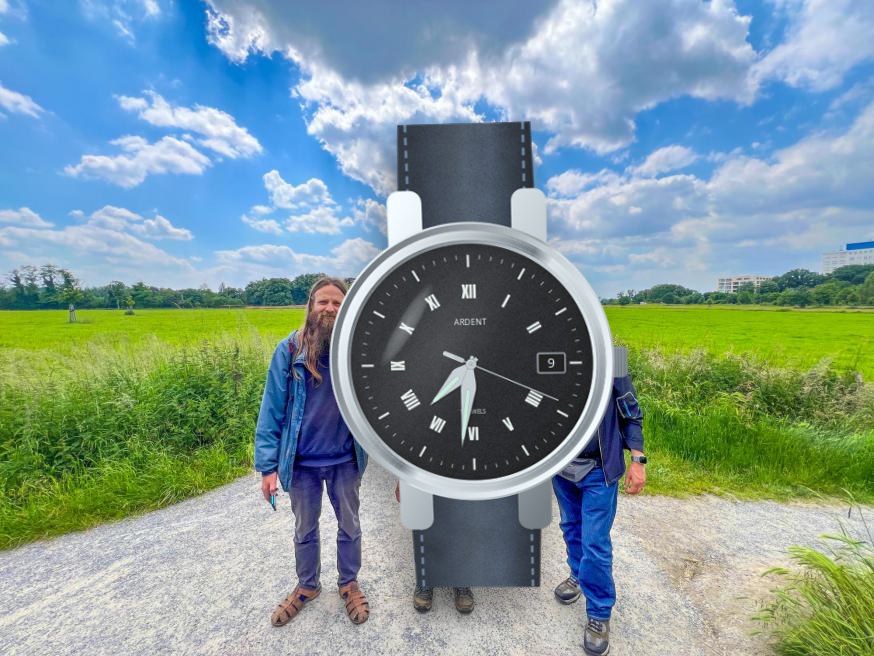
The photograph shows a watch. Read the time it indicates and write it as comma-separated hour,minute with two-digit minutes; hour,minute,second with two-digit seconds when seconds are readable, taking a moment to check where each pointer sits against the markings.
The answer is 7,31,19
